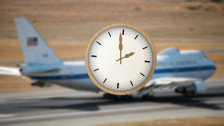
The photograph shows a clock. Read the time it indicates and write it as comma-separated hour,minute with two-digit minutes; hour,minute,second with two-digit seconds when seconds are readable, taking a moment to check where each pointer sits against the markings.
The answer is 1,59
